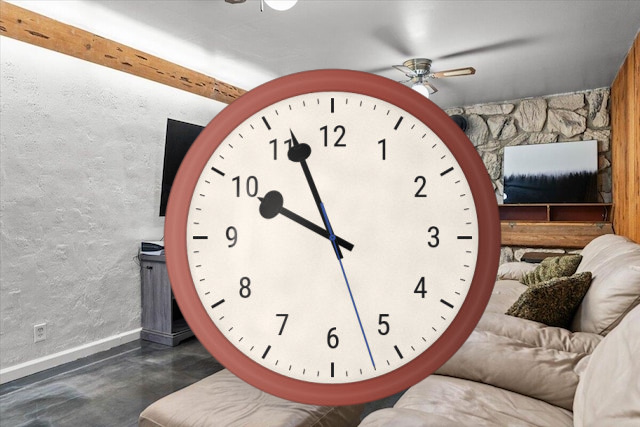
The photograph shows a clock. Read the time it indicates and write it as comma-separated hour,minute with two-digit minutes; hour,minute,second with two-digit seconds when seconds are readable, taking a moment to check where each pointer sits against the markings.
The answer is 9,56,27
